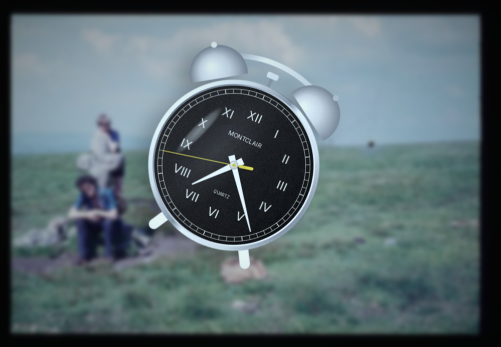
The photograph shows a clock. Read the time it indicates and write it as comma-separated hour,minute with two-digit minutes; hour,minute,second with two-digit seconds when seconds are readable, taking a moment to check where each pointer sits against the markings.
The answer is 7,23,43
